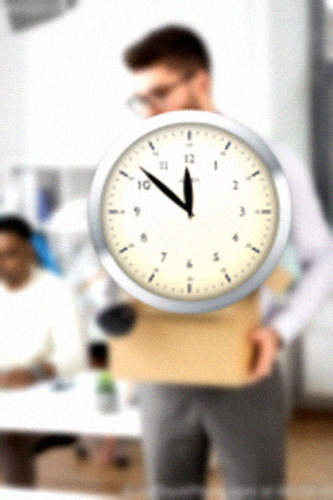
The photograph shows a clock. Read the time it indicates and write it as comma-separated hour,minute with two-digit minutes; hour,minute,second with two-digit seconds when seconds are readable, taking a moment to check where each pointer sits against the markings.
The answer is 11,52
